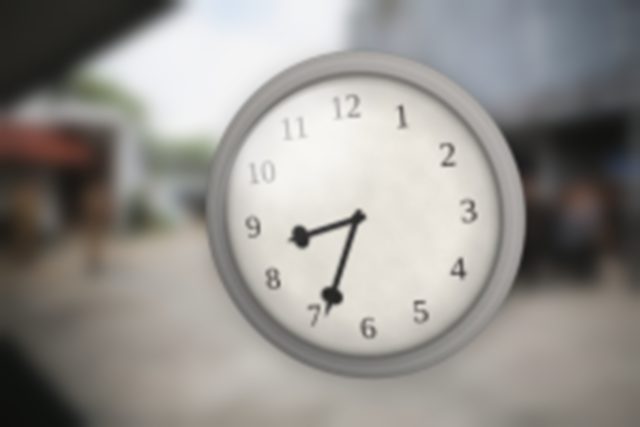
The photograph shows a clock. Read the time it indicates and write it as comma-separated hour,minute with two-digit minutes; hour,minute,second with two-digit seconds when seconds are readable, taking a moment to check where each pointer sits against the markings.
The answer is 8,34
